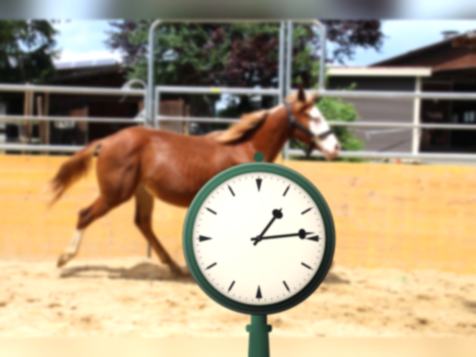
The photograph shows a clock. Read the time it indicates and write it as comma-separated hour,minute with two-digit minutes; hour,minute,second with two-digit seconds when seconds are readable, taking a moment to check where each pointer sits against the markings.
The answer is 1,14
